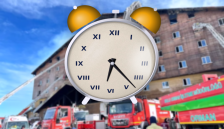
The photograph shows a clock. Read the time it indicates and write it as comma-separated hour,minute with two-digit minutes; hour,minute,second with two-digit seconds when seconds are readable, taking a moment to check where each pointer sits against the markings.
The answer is 6,23
